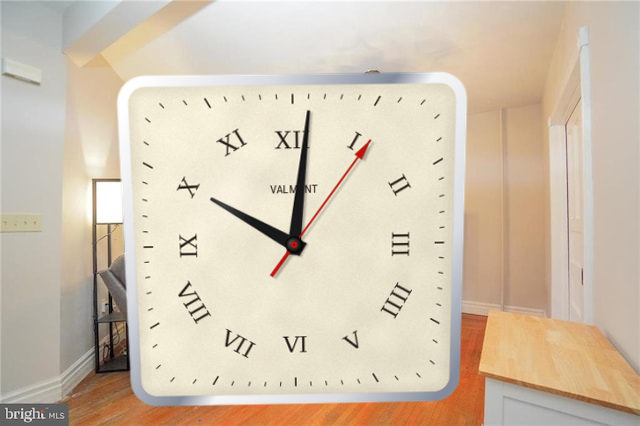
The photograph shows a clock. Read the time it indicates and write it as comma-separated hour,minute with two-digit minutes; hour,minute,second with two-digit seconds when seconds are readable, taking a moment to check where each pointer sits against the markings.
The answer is 10,01,06
